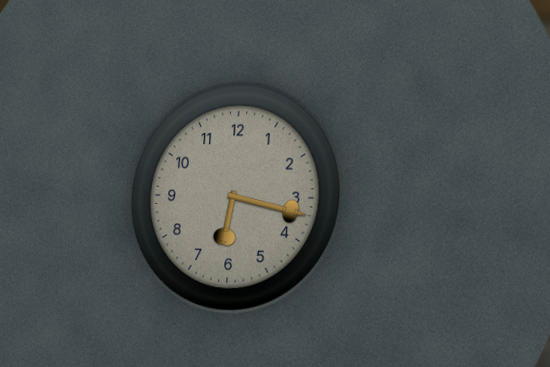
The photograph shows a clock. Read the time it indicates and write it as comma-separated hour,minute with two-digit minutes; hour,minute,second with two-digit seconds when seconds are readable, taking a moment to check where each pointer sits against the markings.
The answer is 6,17
